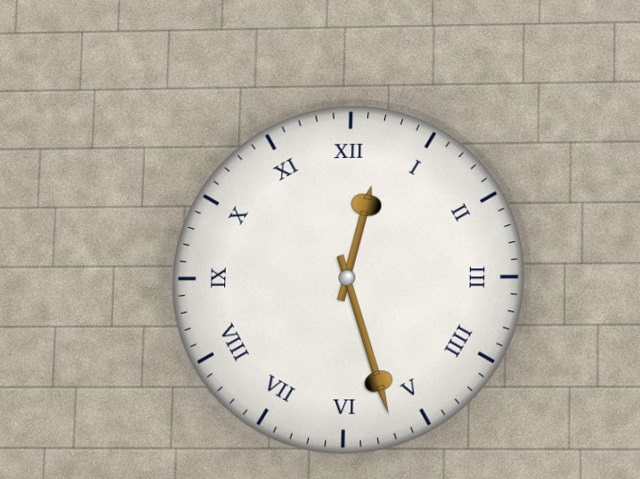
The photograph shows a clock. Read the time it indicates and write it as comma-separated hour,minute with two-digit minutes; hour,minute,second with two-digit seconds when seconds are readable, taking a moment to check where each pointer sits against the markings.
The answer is 12,27
